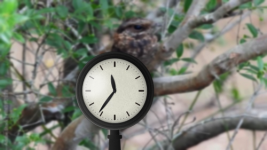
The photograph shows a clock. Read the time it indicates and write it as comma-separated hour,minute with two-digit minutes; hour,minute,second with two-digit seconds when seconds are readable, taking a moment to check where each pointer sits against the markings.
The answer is 11,36
